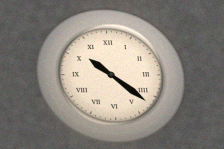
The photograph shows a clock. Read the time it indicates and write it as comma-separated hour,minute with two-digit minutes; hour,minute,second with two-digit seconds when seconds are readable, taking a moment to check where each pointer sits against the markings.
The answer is 10,22
